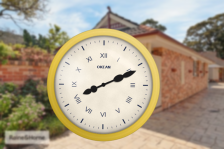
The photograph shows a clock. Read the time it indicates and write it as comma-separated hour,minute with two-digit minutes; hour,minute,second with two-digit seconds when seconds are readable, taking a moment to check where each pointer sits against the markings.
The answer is 8,11
